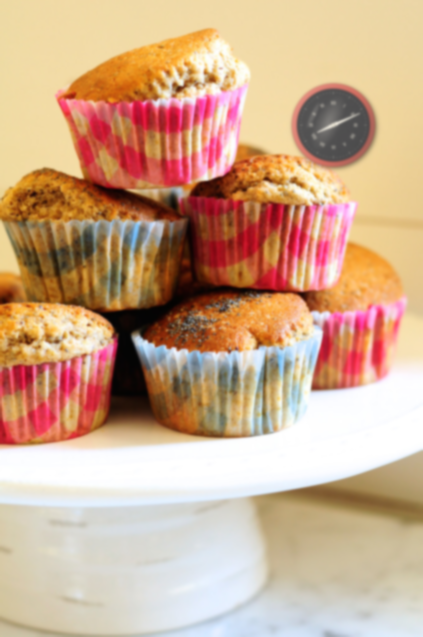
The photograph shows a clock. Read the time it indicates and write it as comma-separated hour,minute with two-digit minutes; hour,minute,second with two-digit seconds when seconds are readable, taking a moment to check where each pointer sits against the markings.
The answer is 8,11
